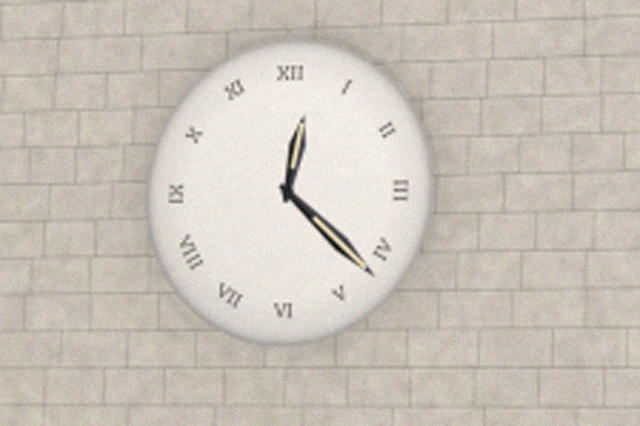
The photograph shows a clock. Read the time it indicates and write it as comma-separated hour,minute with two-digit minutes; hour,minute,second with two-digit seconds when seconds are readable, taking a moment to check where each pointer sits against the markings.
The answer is 12,22
